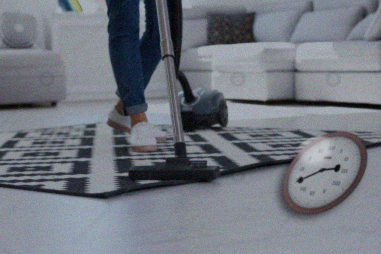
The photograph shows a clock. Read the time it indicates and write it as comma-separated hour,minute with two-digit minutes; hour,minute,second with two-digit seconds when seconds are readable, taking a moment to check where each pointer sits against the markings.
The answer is 2,40
